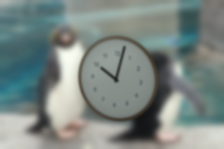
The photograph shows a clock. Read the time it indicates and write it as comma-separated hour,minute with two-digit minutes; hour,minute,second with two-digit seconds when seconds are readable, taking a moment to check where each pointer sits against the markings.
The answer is 10,02
